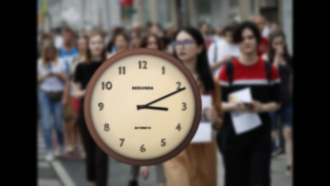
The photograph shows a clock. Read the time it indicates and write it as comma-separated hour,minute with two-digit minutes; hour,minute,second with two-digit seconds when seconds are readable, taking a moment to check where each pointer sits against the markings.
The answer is 3,11
